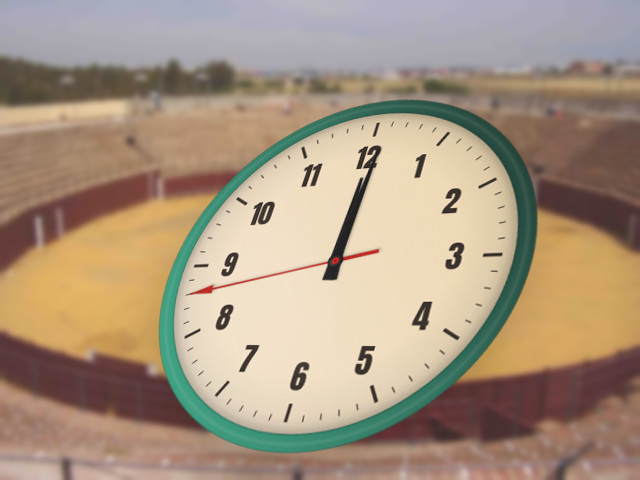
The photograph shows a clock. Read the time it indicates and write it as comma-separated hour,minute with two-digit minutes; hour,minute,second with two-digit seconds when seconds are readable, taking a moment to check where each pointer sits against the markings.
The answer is 12,00,43
